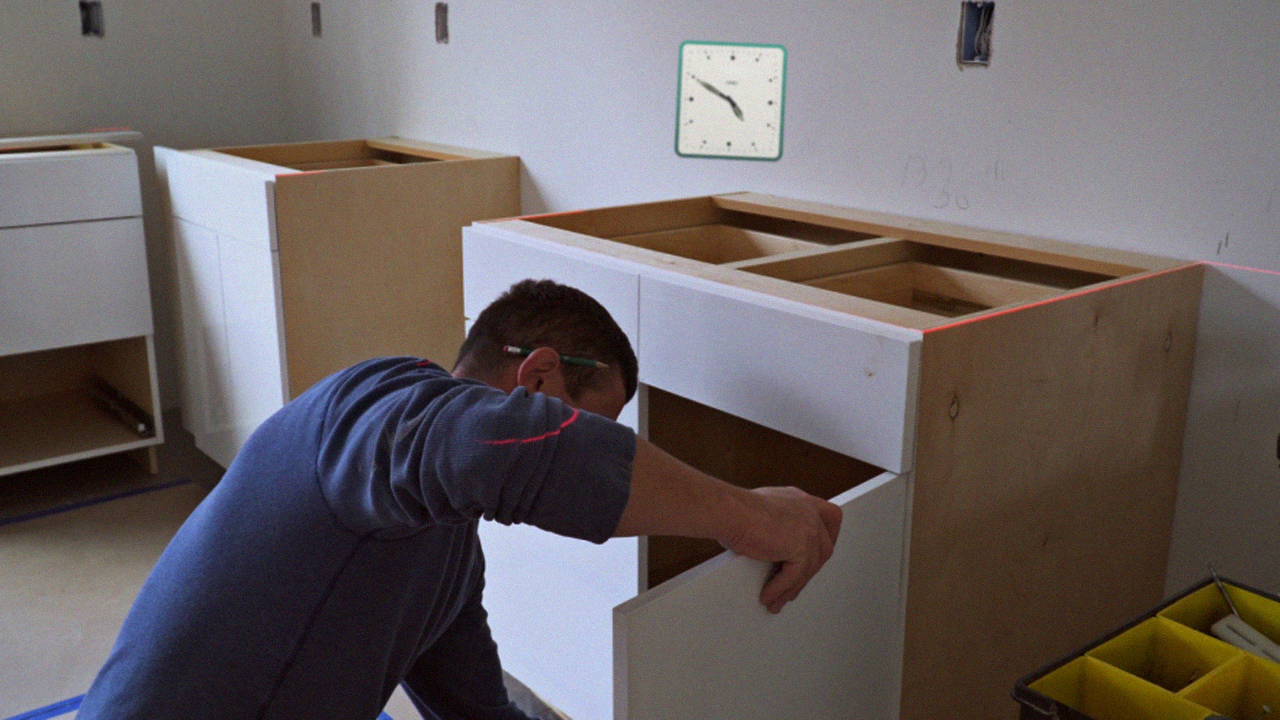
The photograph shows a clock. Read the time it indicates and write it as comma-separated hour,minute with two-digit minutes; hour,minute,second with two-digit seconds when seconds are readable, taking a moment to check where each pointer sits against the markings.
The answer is 4,50
